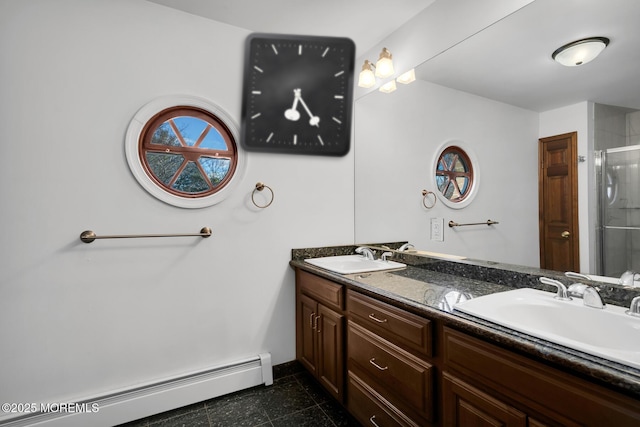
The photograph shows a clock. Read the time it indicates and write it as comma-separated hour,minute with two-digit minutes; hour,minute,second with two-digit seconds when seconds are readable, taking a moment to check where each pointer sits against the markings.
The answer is 6,24
